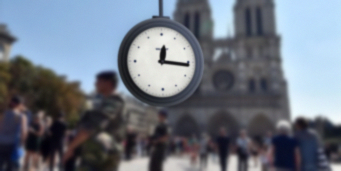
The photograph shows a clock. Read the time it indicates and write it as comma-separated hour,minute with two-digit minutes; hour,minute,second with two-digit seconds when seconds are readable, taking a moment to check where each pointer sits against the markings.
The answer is 12,16
